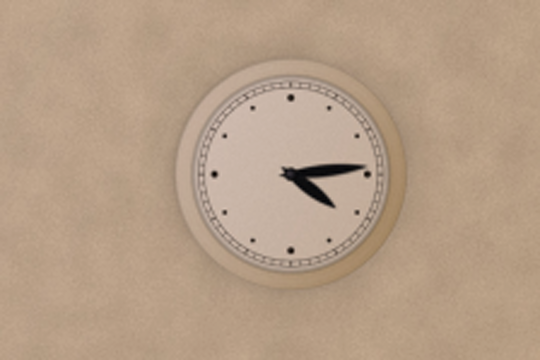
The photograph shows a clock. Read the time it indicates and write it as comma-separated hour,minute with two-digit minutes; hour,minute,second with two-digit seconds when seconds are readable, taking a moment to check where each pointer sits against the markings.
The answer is 4,14
